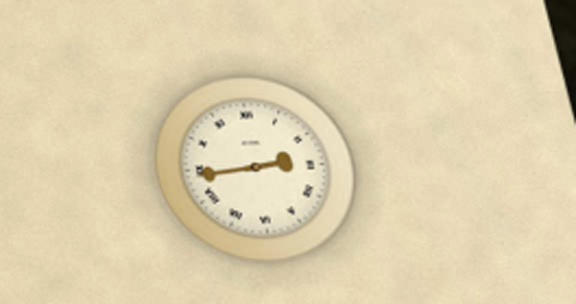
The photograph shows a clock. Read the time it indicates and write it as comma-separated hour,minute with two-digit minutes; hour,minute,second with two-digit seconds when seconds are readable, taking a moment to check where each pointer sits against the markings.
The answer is 2,44
